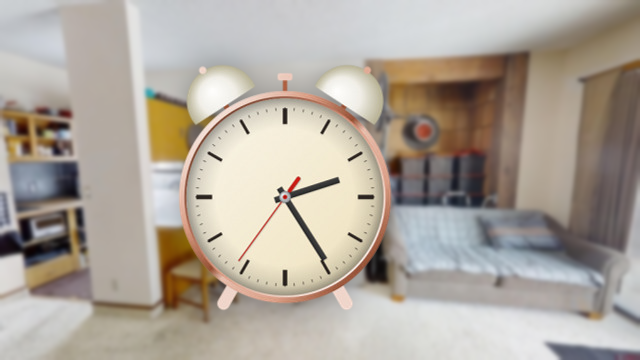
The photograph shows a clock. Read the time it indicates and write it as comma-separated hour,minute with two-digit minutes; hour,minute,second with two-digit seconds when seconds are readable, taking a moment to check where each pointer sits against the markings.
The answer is 2,24,36
